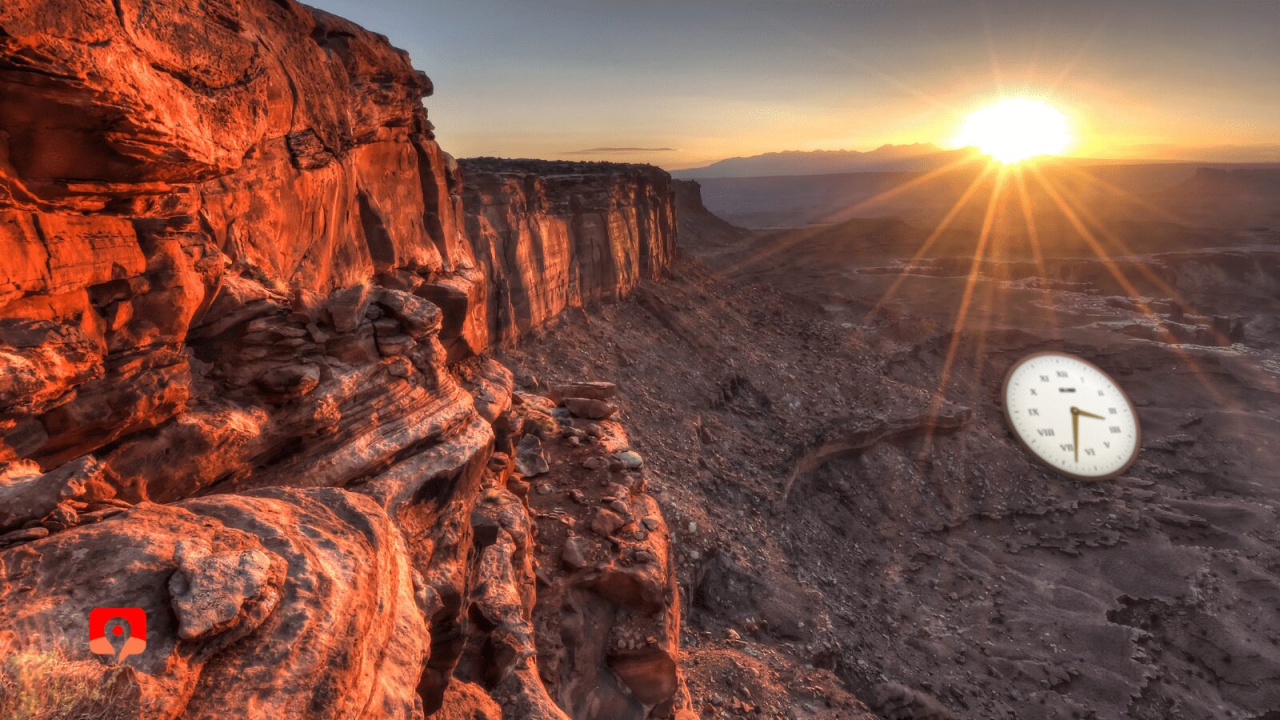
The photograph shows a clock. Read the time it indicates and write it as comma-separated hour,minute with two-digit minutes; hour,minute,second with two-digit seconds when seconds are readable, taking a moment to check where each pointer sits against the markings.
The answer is 3,33
